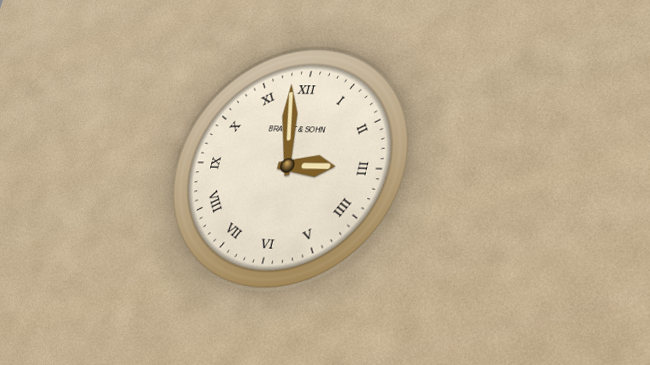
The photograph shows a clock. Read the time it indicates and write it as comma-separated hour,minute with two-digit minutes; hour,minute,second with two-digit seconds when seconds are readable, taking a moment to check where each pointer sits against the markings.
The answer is 2,58
